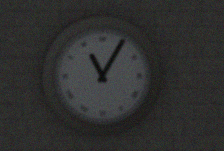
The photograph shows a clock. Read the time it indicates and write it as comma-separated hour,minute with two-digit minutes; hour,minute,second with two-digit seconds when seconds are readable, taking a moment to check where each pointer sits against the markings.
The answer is 11,05
